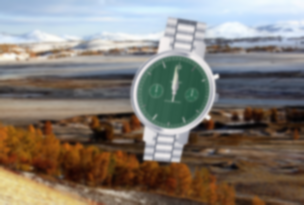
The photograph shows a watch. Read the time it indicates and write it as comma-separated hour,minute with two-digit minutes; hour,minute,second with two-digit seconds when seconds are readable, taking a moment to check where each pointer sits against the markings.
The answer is 11,59
